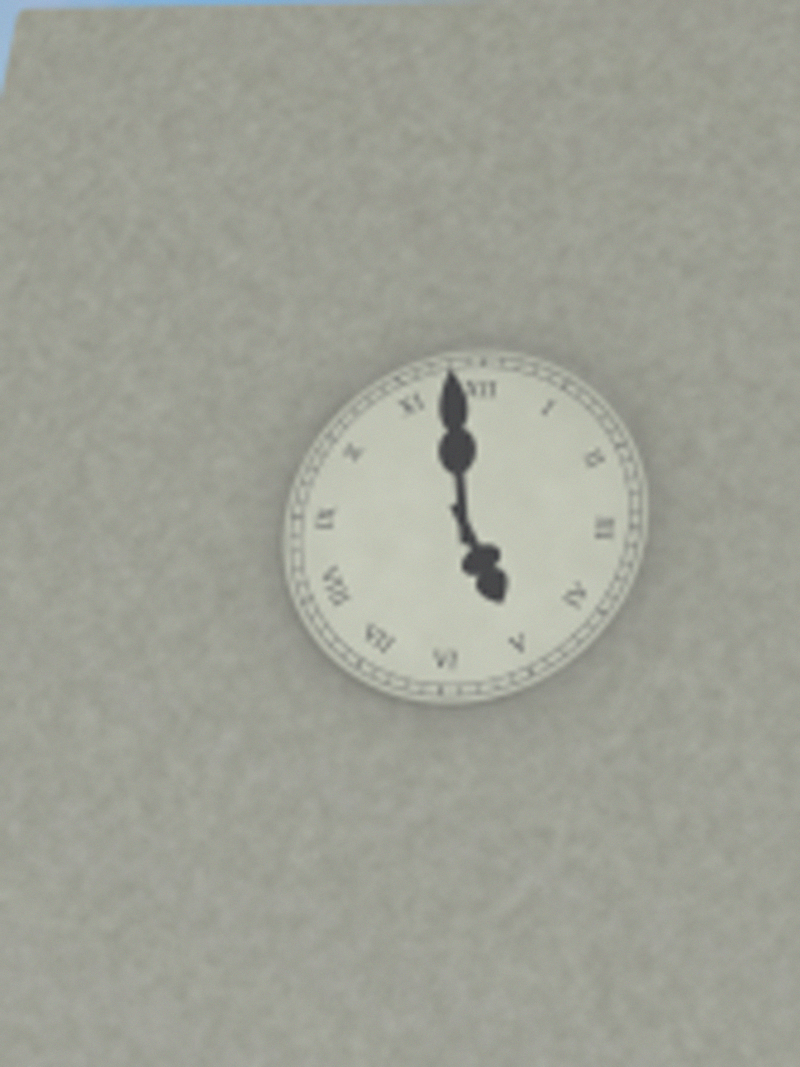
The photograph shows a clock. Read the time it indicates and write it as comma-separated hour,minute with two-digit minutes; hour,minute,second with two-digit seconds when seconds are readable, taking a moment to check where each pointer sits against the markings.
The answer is 4,58
